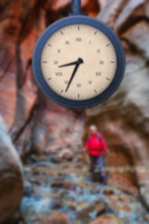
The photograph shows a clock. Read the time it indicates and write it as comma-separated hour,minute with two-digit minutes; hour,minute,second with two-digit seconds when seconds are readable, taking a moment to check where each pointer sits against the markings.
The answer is 8,34
